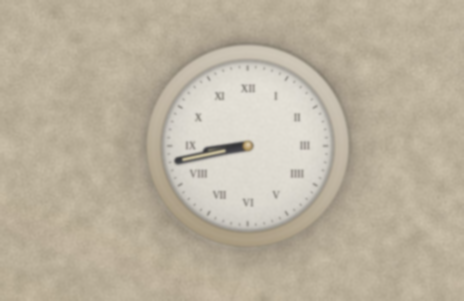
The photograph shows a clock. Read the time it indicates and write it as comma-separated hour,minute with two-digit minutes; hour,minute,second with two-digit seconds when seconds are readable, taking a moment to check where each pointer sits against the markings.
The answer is 8,43
